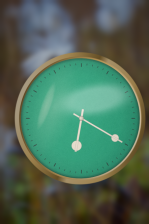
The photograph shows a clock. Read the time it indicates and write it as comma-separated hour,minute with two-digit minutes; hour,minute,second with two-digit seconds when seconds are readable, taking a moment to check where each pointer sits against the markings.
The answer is 6,20
